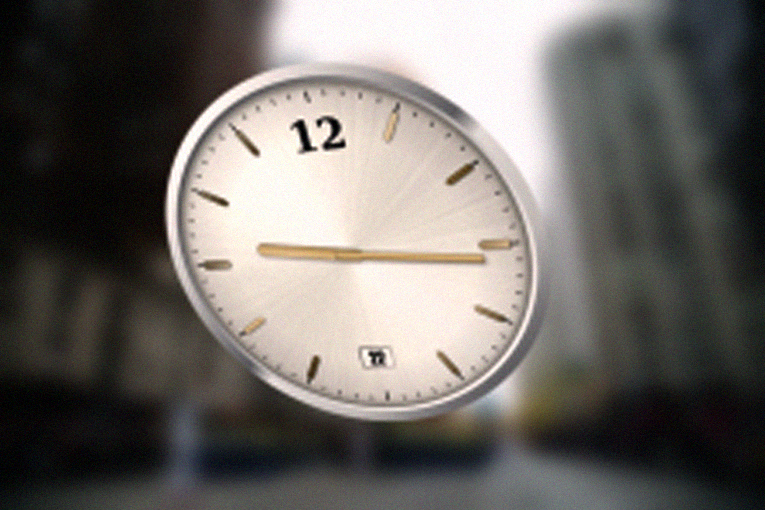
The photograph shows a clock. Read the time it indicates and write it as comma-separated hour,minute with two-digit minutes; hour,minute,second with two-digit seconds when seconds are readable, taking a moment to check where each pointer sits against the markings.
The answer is 9,16
